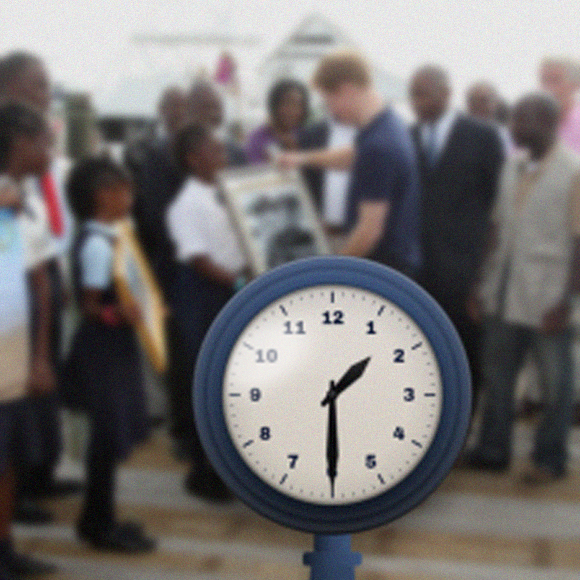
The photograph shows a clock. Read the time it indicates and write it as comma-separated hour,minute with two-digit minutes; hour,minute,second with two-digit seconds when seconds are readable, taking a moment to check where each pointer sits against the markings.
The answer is 1,30
